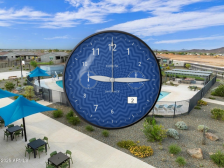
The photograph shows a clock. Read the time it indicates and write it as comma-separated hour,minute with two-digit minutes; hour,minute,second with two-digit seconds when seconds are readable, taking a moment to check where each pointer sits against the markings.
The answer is 9,15
